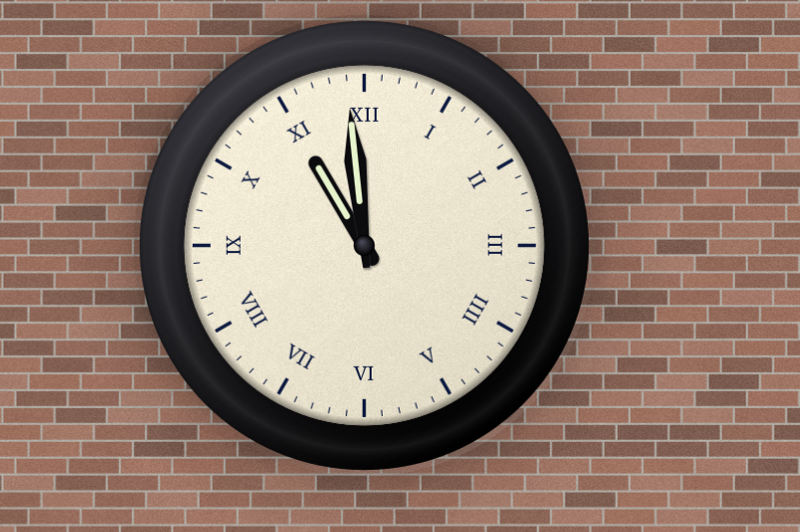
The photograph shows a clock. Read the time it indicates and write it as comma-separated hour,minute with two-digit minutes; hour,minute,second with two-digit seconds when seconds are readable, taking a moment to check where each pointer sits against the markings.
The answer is 10,59
